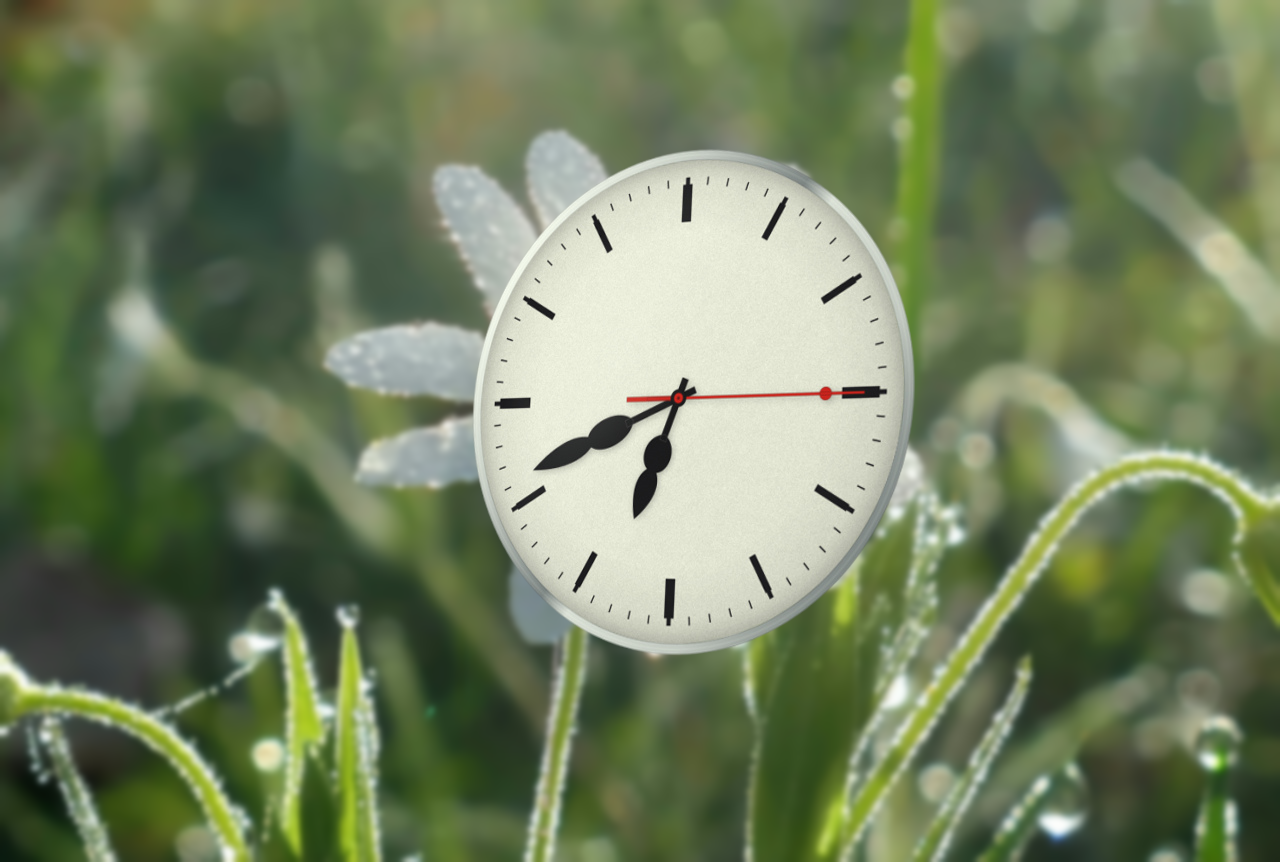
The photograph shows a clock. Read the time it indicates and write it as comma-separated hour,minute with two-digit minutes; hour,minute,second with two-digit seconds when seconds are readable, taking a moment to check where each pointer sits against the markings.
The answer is 6,41,15
